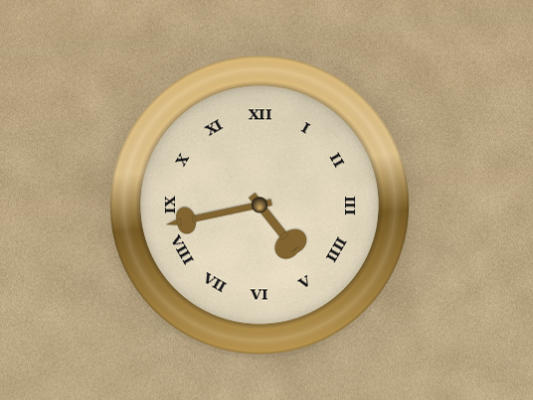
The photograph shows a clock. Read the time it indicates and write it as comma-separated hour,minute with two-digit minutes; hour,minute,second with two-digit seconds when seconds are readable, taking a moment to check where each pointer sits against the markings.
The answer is 4,43
